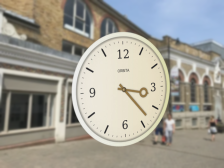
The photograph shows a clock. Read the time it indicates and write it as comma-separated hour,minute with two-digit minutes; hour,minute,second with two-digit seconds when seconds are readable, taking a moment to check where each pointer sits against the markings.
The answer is 3,23
